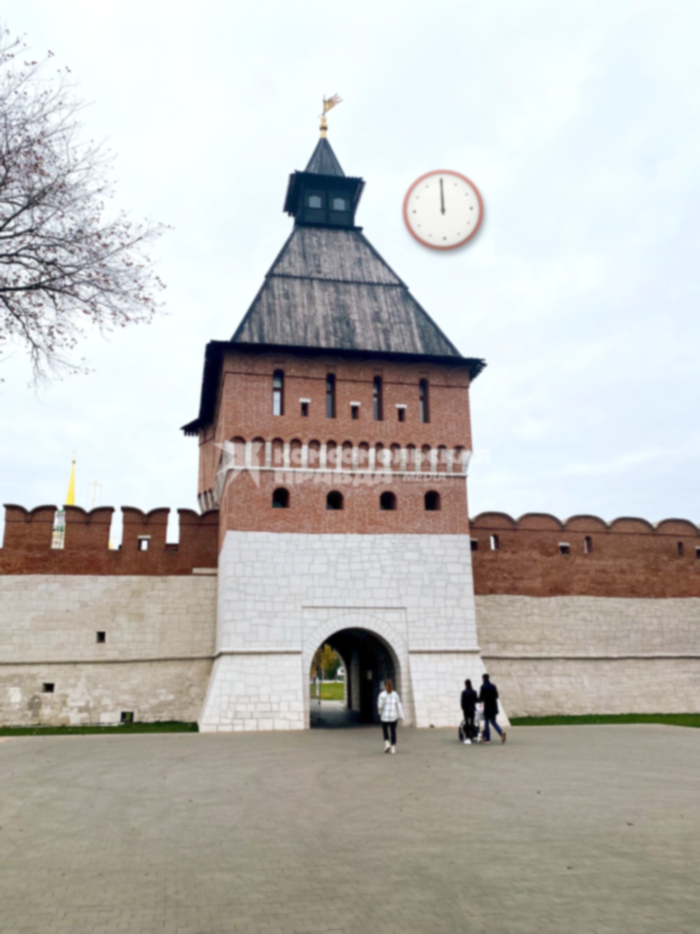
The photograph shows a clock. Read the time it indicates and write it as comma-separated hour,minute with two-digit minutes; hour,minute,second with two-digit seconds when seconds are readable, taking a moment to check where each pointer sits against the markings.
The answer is 12,00
